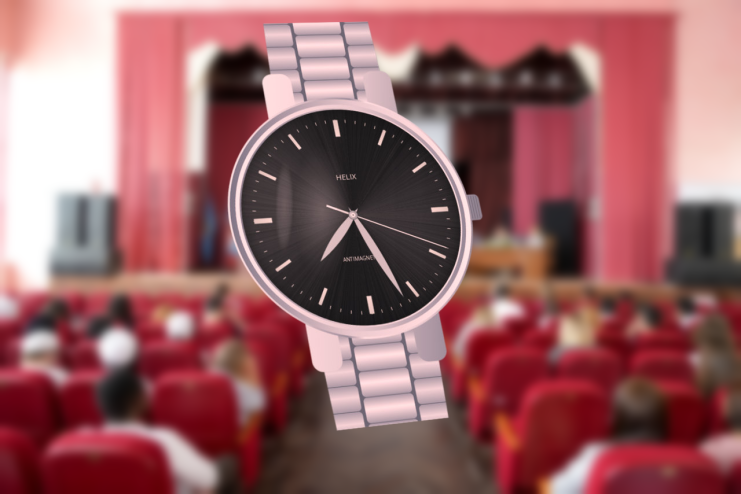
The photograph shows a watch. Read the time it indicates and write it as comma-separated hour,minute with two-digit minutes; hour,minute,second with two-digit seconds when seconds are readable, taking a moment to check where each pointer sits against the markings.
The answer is 7,26,19
